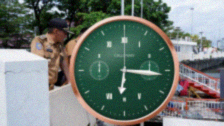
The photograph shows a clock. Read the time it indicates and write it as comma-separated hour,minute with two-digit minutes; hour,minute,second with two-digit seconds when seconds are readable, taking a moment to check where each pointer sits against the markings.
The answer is 6,16
